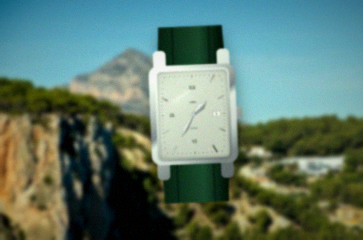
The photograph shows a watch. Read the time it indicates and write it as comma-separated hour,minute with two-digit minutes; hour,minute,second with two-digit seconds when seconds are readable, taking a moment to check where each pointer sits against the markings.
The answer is 1,35
